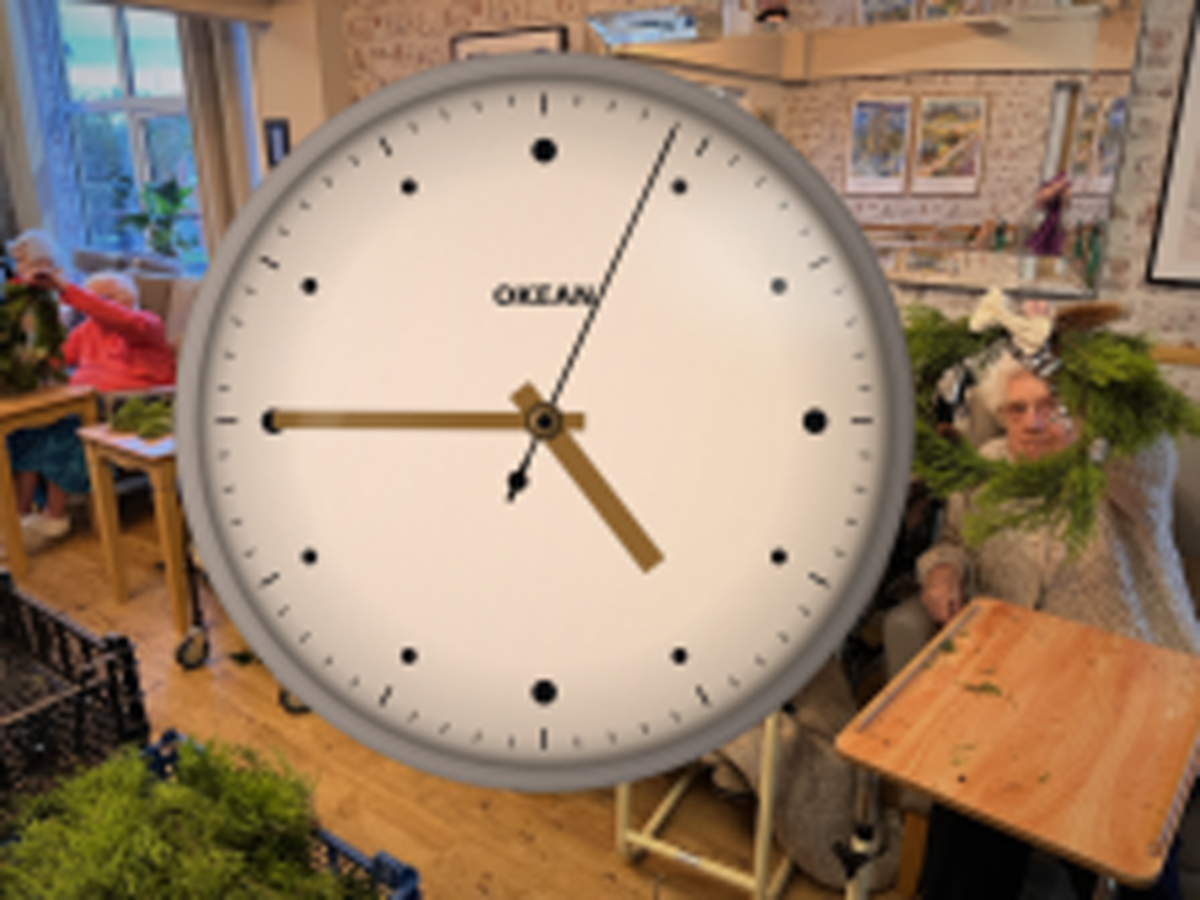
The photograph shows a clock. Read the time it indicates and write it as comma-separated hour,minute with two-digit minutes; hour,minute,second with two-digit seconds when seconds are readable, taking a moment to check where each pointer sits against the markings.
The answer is 4,45,04
